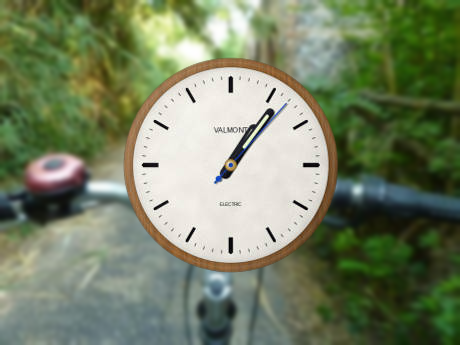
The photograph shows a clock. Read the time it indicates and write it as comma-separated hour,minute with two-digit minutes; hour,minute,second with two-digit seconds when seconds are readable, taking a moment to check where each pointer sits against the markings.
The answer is 1,06,07
